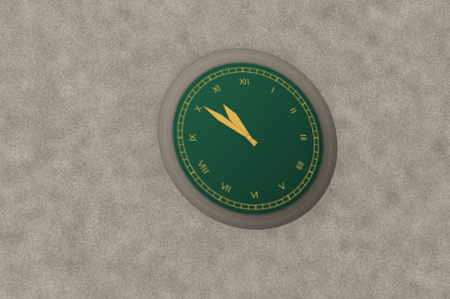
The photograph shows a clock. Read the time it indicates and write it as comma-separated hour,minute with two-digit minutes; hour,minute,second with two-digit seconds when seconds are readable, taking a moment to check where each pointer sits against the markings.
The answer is 10,51
